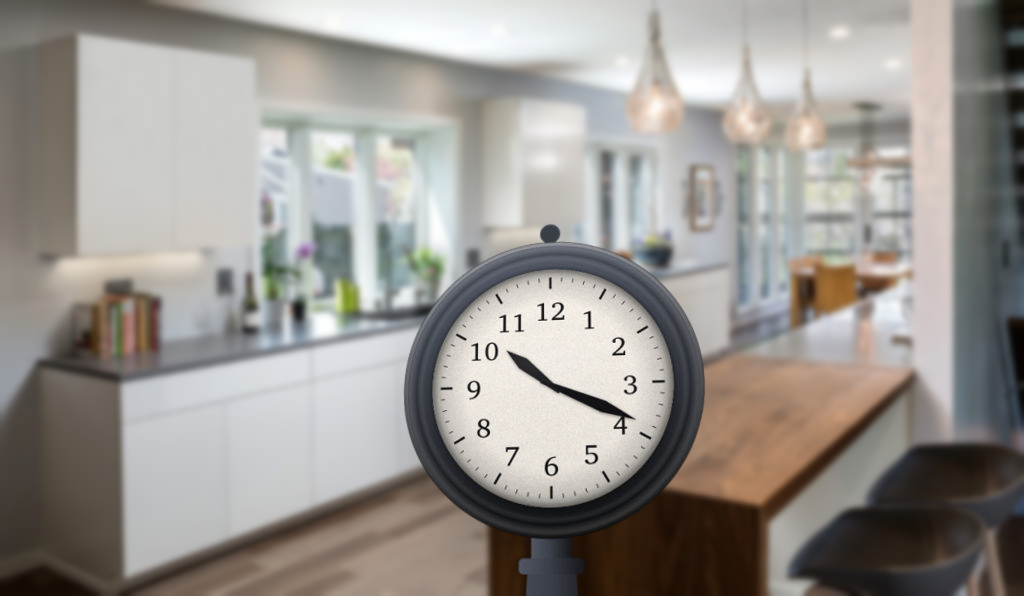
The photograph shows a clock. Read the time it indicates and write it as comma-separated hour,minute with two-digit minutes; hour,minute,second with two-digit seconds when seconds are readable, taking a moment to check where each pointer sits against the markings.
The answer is 10,19
